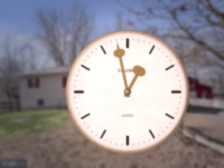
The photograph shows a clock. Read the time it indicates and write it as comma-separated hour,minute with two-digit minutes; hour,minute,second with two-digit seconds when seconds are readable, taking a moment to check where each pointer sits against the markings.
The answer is 12,58
